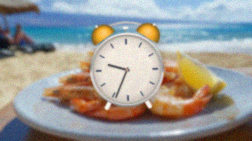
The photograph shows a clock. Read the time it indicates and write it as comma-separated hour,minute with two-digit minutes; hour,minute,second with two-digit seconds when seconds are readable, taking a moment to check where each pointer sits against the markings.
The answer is 9,34
